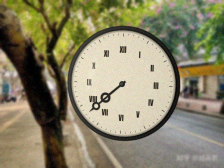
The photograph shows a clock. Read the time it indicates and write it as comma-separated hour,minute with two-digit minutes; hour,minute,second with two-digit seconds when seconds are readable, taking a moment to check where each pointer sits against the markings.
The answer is 7,38
